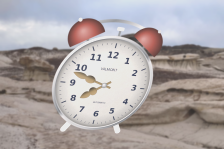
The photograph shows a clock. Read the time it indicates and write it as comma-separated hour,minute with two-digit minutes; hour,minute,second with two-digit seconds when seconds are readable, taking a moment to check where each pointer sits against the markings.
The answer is 7,48
